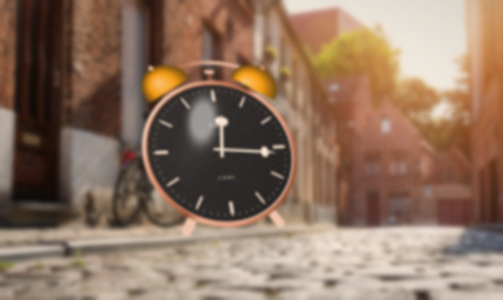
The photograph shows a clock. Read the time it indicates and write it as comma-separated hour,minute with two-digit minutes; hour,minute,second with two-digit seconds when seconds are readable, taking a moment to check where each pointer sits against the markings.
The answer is 12,16
